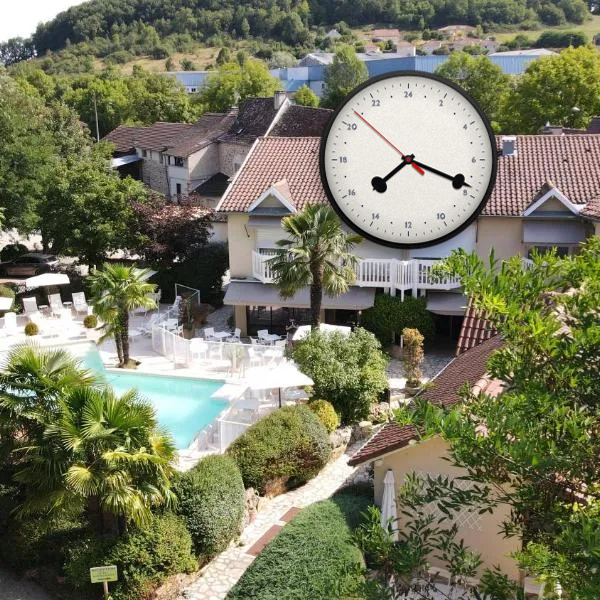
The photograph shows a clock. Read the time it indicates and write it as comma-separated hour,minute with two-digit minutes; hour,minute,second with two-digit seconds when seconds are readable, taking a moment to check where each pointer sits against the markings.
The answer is 15,18,52
